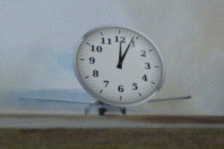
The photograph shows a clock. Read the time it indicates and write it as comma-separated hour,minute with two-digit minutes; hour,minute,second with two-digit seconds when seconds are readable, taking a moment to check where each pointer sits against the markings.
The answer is 12,04
